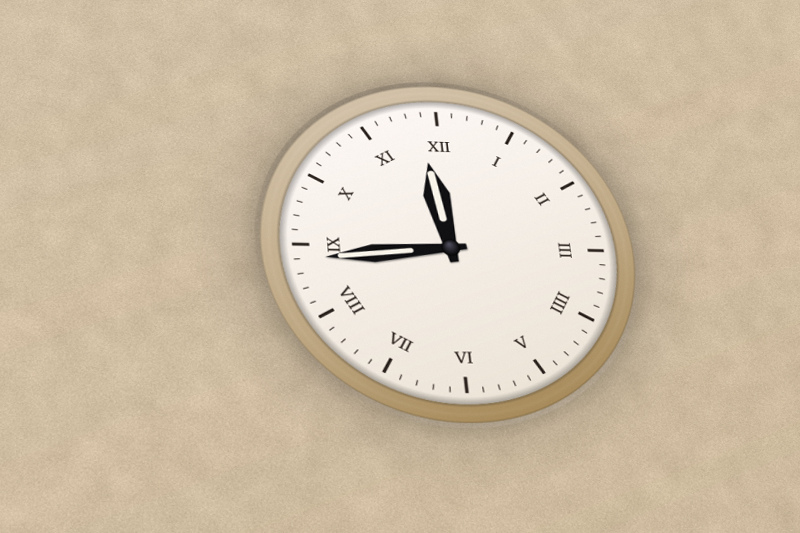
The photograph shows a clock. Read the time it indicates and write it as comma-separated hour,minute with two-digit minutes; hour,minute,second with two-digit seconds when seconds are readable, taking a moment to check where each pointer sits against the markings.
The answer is 11,44
